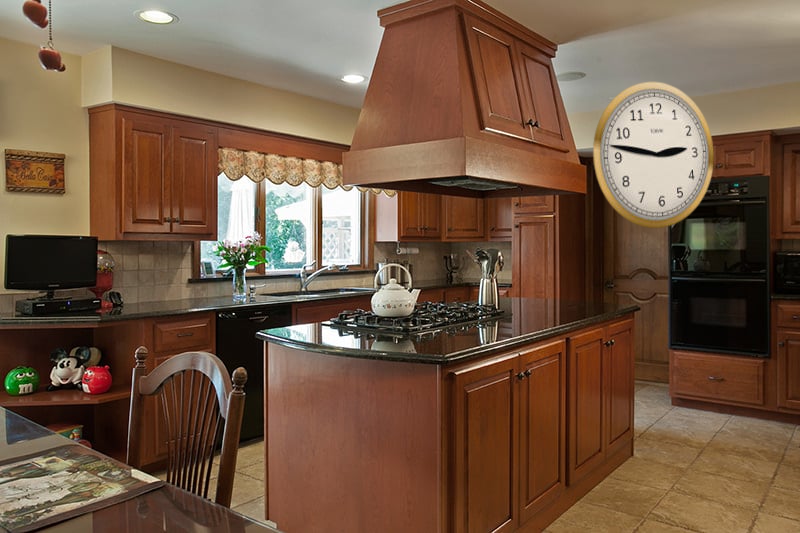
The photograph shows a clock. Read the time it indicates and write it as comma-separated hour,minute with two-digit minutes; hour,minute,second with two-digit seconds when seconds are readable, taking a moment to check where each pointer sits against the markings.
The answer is 2,47
